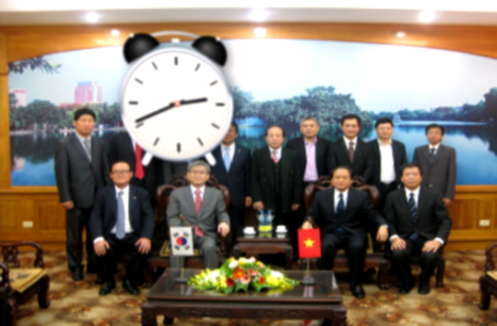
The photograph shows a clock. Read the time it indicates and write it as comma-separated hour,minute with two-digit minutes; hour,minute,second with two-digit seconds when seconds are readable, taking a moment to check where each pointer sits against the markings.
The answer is 2,41
